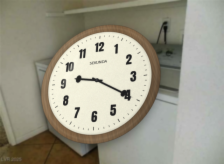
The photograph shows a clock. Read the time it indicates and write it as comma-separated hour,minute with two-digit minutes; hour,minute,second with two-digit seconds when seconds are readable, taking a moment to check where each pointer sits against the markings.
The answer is 9,20
